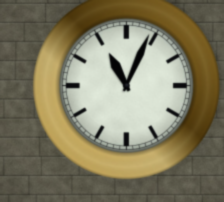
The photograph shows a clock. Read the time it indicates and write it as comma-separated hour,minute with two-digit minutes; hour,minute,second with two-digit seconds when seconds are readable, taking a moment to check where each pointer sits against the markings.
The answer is 11,04
